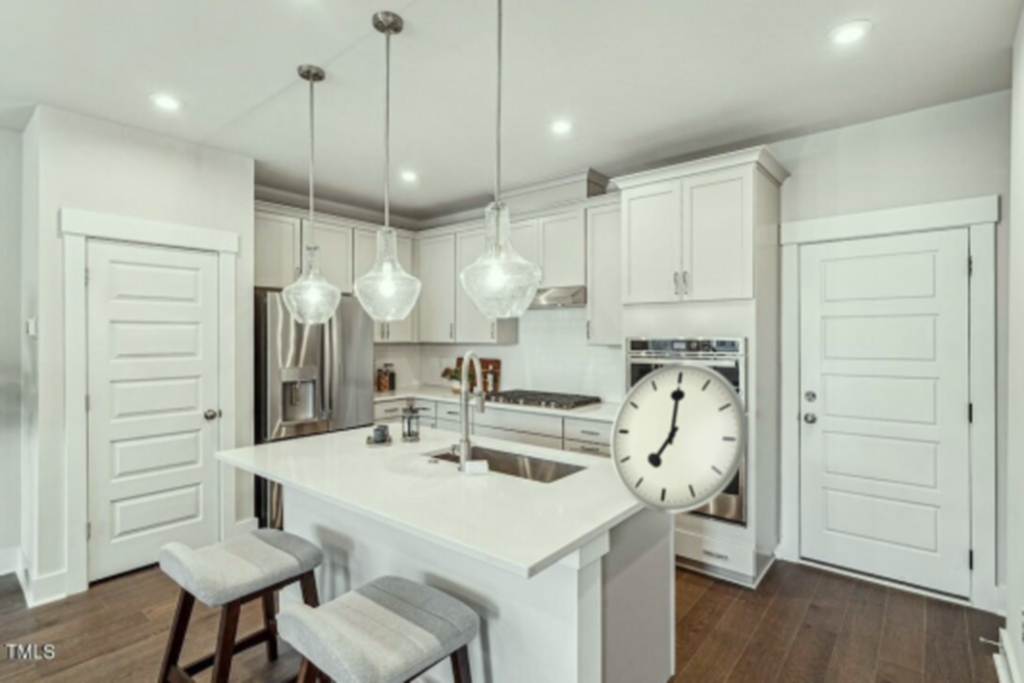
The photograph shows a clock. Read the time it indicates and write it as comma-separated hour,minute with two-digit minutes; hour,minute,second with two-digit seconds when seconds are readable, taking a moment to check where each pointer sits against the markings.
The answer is 7,00
